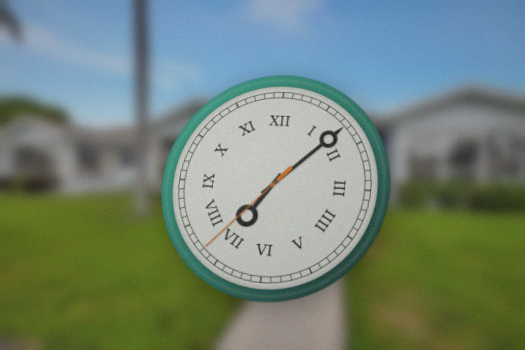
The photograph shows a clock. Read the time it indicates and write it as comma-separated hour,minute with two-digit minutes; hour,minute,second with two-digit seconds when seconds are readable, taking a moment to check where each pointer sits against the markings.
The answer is 7,07,37
